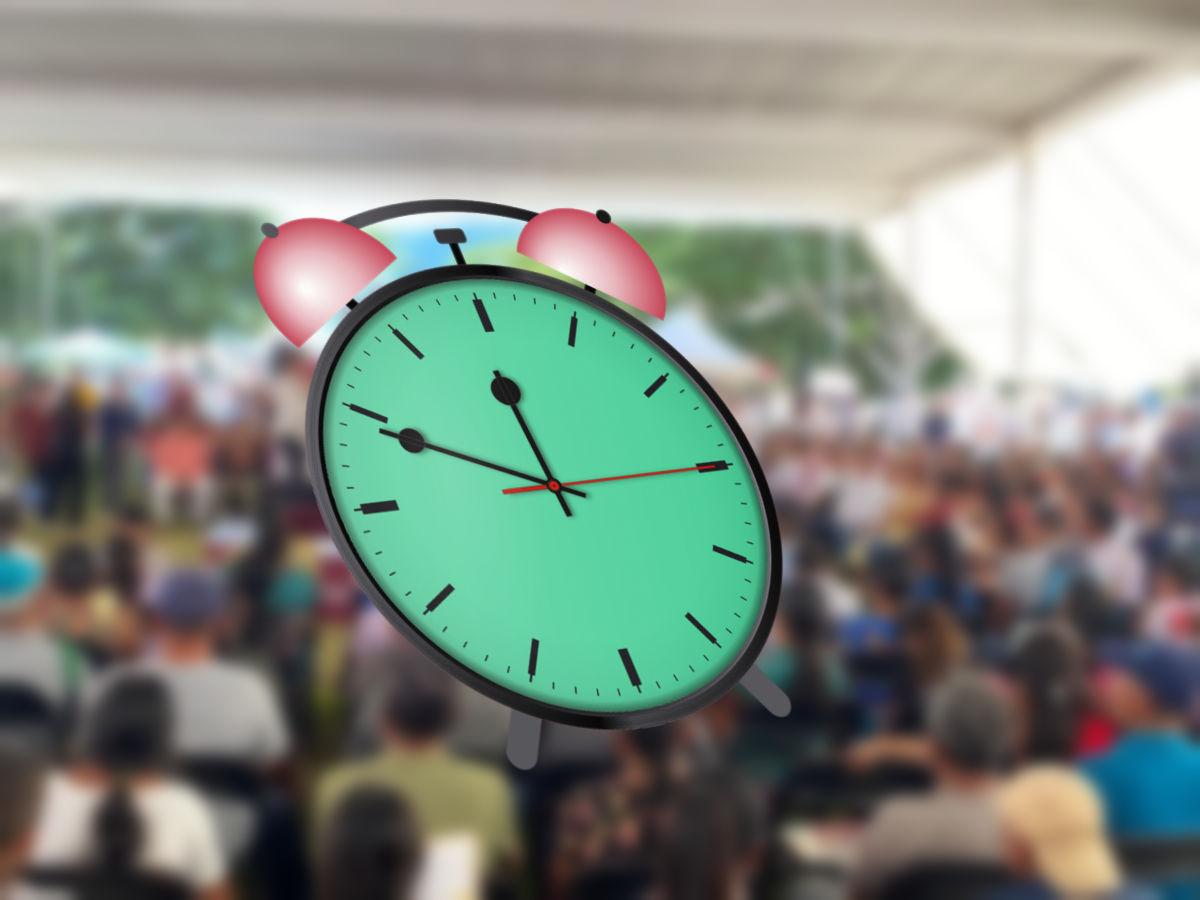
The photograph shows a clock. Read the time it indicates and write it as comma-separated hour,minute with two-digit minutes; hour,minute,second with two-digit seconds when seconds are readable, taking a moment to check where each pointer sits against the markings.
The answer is 11,49,15
